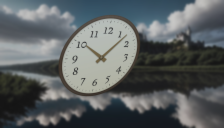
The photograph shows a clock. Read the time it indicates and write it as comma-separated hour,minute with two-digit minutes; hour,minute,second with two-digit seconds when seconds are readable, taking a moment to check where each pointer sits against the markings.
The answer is 10,07
